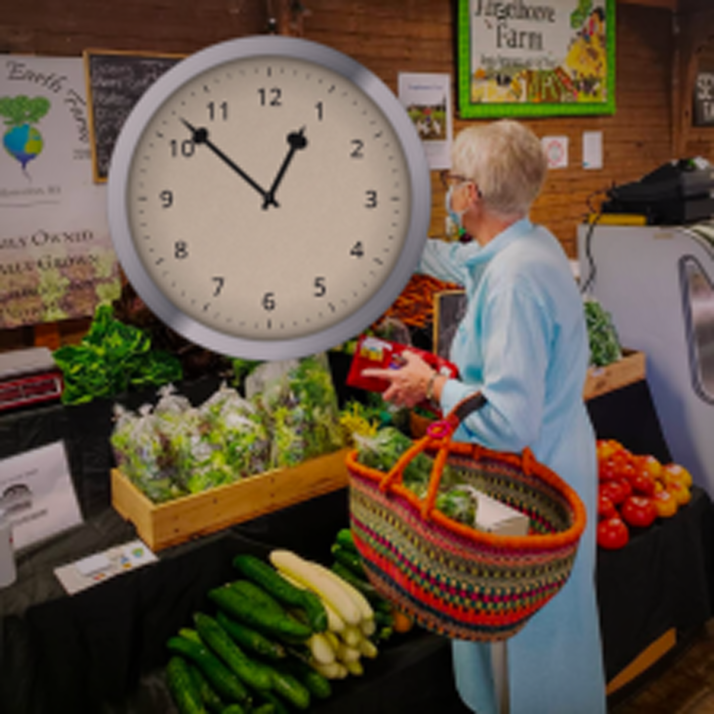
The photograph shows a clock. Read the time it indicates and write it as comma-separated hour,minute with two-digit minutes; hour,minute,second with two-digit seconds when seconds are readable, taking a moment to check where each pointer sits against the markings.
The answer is 12,52
